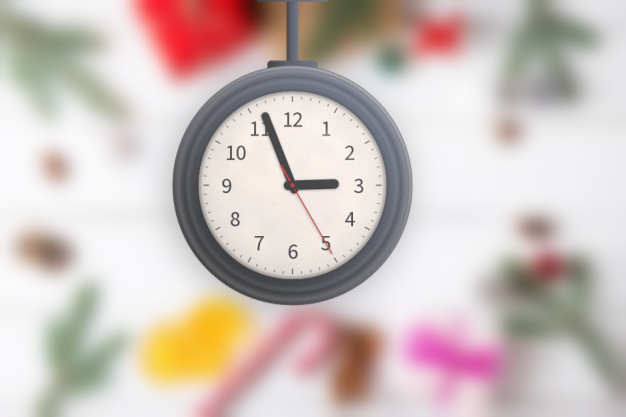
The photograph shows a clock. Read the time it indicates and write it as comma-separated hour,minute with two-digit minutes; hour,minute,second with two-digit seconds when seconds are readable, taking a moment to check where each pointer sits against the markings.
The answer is 2,56,25
